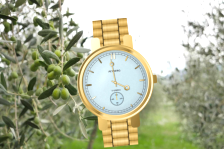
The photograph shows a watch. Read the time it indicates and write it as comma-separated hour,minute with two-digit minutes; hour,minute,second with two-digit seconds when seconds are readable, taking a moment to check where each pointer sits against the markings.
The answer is 3,59
